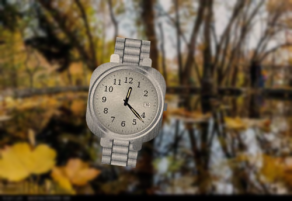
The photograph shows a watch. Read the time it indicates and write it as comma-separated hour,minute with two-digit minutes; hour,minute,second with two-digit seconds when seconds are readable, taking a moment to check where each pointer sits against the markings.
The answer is 12,22
